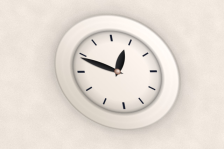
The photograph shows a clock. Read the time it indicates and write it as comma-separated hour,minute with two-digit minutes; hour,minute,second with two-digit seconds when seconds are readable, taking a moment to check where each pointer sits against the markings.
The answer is 12,49
